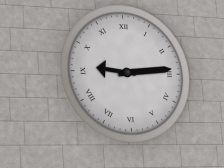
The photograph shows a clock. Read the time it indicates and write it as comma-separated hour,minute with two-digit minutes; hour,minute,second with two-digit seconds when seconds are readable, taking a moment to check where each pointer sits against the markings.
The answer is 9,14
